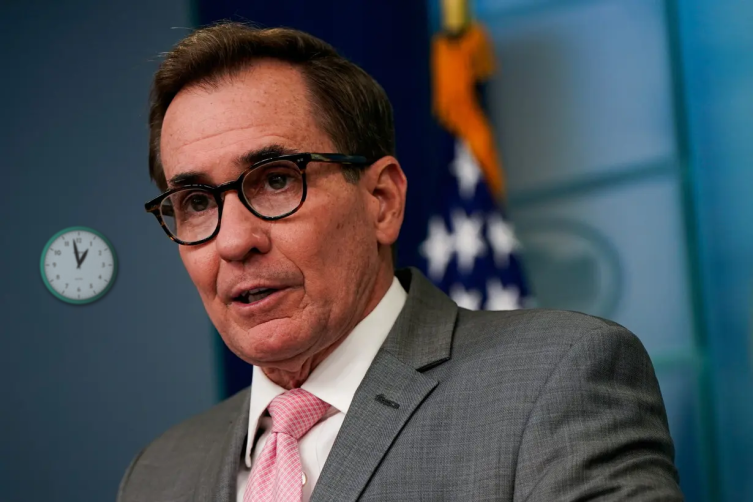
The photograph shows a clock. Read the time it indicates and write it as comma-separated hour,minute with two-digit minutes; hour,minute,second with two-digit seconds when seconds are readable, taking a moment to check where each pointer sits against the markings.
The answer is 12,58
